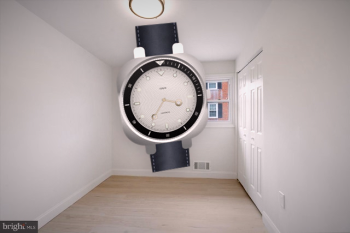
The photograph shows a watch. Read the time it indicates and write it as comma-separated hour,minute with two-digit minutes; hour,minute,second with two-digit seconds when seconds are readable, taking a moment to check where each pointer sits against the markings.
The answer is 3,36
